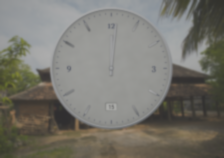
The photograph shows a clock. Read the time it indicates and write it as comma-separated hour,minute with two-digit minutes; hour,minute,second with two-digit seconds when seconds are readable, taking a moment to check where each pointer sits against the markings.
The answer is 12,01
